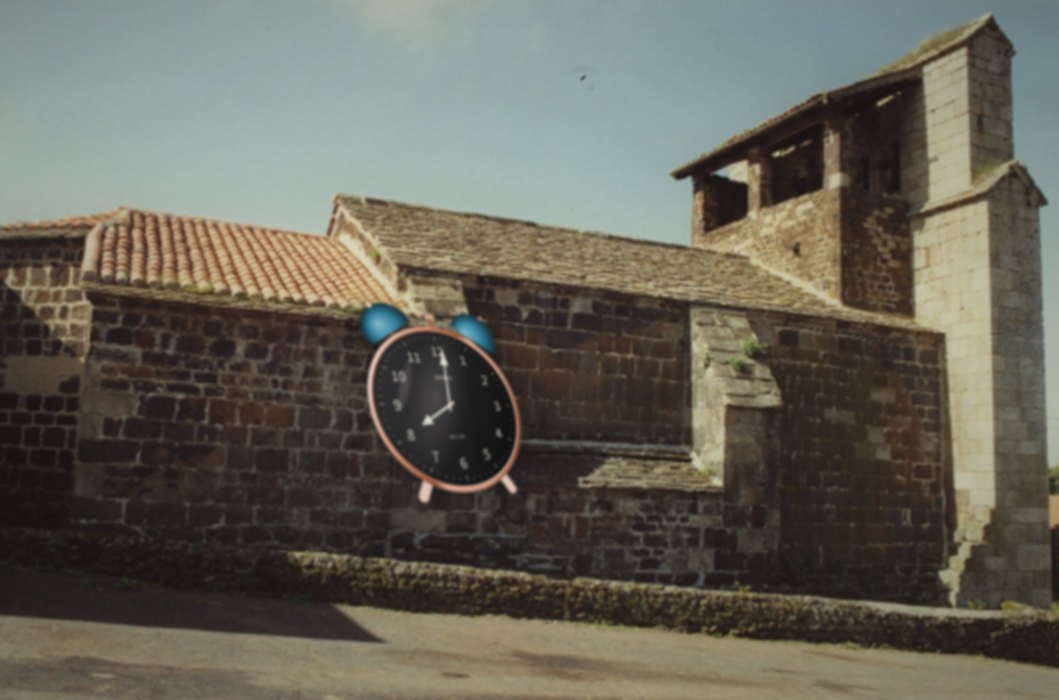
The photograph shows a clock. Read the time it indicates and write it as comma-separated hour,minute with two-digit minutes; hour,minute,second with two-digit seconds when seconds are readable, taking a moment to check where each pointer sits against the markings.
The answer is 8,01
